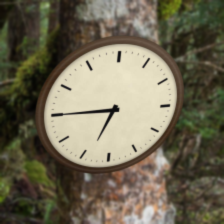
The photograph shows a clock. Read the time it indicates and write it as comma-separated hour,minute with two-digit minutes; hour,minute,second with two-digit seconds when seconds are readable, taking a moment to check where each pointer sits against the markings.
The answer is 6,45
